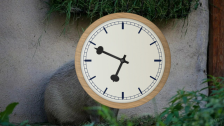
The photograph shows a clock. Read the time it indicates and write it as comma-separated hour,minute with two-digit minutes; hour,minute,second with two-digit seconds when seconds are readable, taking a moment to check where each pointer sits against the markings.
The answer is 6,49
